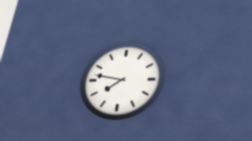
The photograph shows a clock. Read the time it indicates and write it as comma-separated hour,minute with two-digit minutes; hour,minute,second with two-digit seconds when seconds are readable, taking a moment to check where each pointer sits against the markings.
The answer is 7,47
